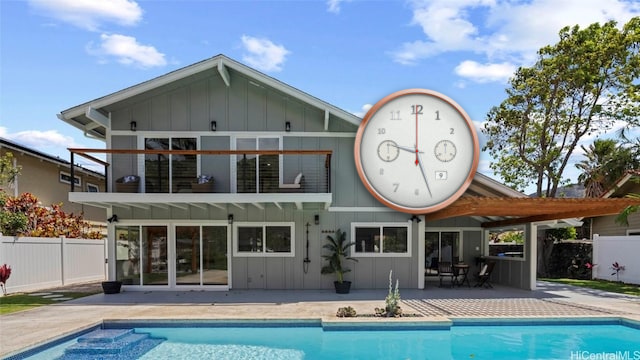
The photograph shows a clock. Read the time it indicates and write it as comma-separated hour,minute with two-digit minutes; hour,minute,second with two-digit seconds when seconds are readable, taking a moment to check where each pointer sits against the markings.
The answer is 9,27
